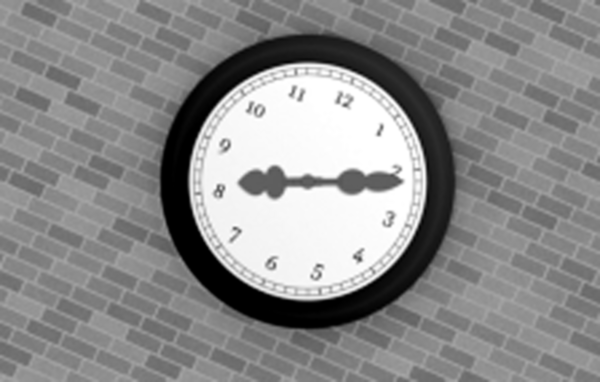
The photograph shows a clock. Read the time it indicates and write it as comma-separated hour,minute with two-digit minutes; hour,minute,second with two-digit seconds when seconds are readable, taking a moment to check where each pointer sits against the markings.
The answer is 8,11
